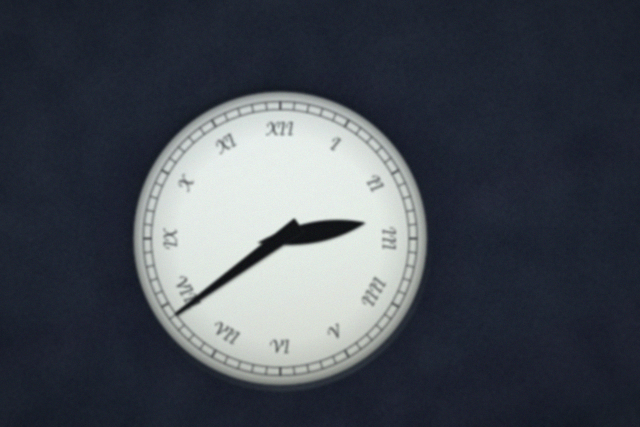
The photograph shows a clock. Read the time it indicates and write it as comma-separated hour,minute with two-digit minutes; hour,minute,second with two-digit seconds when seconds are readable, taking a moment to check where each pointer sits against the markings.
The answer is 2,39
